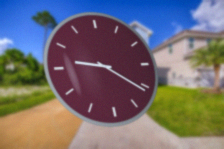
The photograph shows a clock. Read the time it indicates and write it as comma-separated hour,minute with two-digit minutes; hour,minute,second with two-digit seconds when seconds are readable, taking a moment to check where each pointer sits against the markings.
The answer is 9,21
